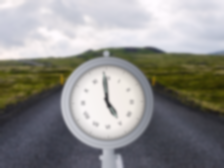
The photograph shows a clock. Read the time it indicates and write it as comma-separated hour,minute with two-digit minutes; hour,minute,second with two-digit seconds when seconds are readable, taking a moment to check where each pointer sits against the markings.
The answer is 4,59
